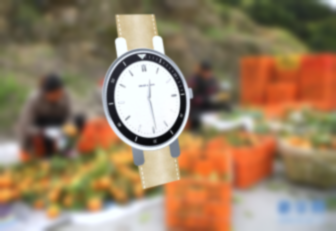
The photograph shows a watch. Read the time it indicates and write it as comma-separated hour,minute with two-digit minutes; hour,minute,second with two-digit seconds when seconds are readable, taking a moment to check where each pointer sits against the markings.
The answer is 12,29
